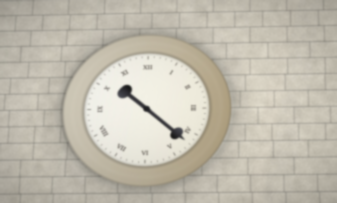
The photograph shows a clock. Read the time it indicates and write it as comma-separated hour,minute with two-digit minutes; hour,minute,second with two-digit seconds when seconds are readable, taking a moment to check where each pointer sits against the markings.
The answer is 10,22
